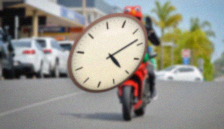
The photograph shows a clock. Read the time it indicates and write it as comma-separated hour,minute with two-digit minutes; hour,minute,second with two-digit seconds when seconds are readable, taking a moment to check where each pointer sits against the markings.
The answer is 4,08
